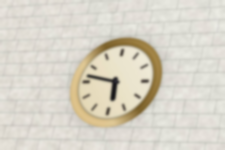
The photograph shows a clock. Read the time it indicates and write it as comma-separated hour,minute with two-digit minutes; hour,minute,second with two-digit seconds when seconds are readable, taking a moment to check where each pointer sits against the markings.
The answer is 5,47
